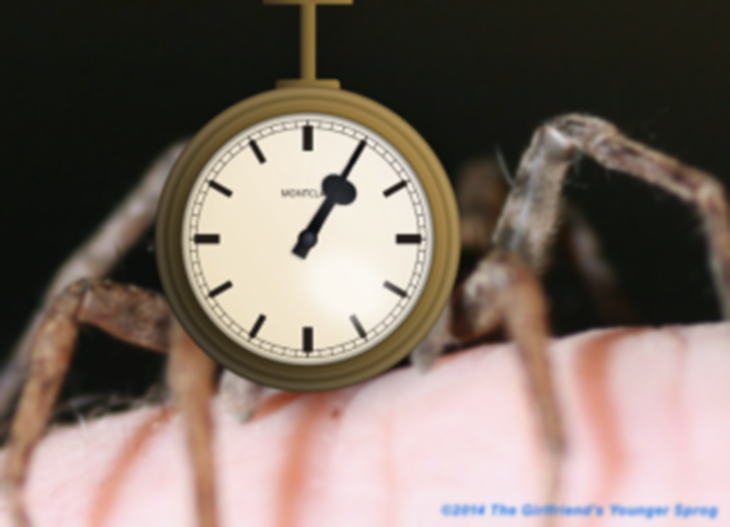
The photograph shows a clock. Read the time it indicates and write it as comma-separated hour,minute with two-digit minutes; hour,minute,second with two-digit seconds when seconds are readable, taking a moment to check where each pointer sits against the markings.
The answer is 1,05
